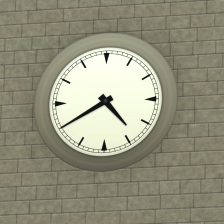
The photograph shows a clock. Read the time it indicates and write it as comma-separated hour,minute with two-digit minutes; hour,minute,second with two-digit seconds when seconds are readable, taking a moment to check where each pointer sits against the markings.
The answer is 4,40
